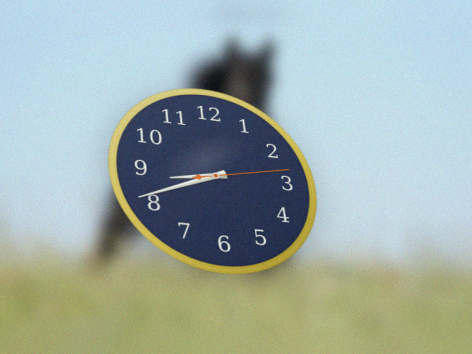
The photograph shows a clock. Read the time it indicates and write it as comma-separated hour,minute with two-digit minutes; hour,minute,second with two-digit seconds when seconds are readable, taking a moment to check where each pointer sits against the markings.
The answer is 8,41,13
